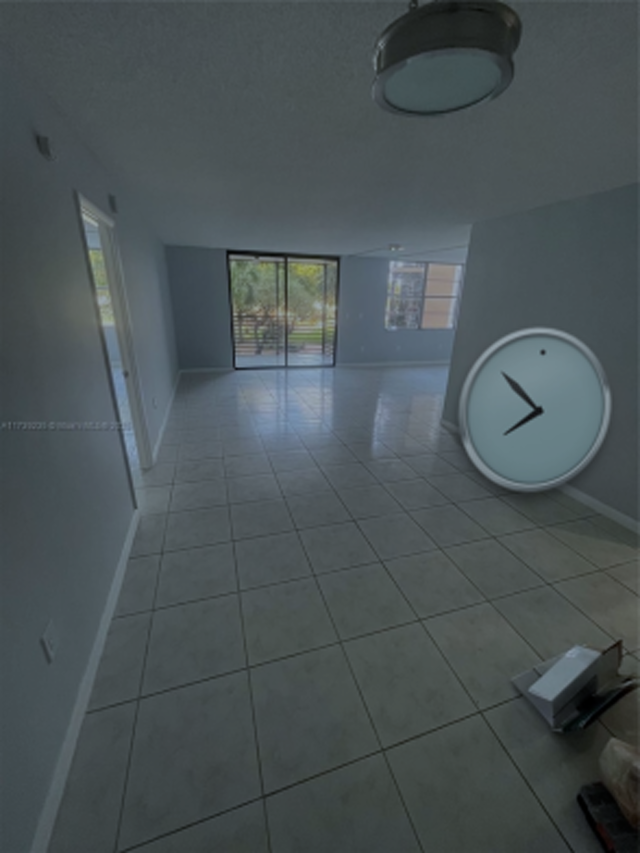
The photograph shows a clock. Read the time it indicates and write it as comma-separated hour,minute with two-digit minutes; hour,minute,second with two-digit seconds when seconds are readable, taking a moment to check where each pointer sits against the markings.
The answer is 7,52
